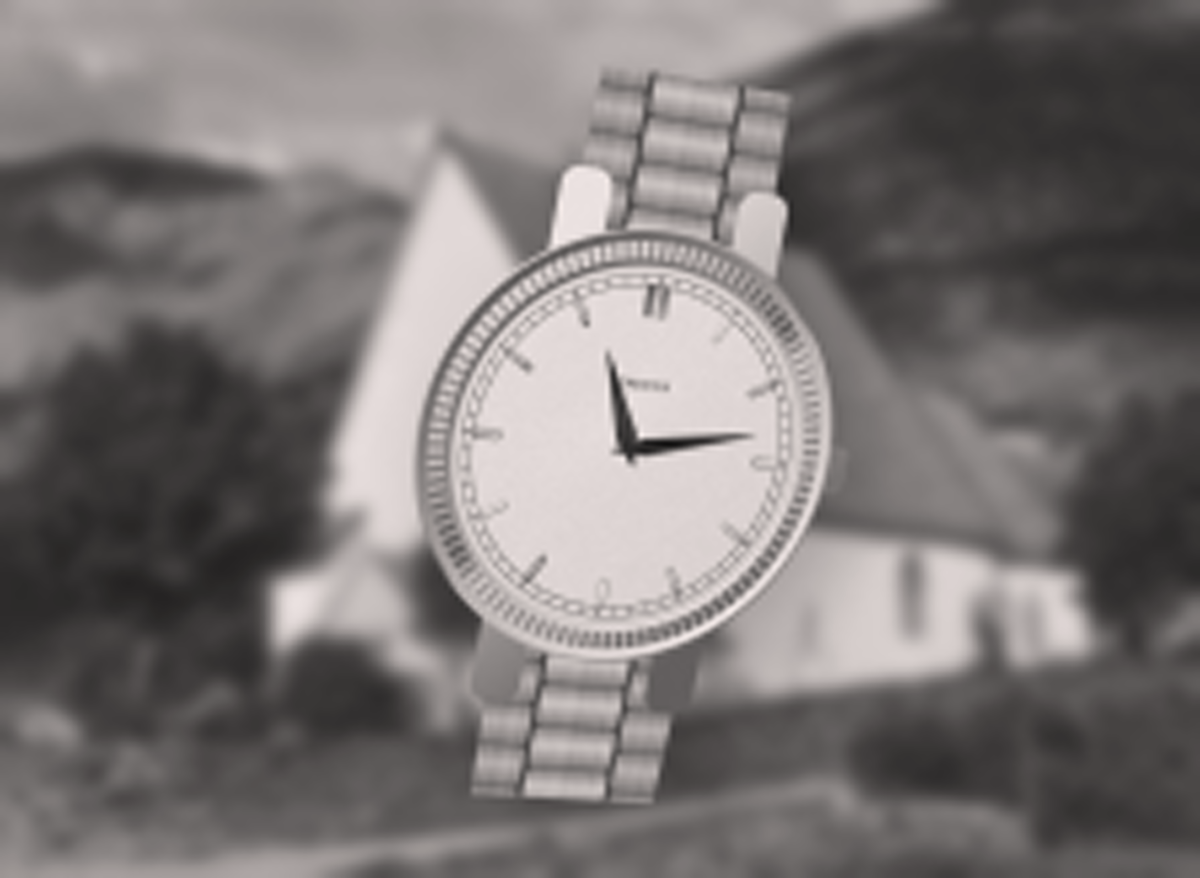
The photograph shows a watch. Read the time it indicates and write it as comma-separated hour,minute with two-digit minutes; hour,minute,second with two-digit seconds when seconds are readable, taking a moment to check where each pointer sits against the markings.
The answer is 11,13
